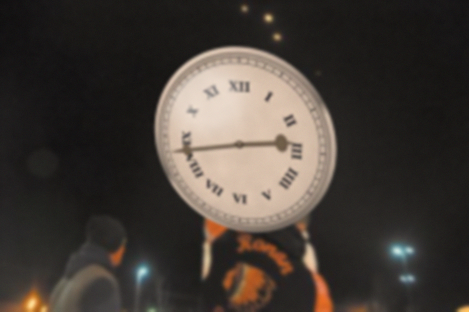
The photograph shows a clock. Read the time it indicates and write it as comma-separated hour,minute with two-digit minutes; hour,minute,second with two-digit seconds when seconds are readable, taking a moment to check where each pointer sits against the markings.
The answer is 2,43
